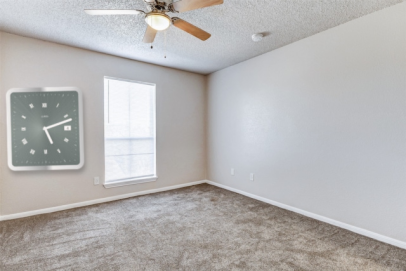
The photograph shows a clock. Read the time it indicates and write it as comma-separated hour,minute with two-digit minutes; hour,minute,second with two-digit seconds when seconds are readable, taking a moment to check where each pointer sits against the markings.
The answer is 5,12
